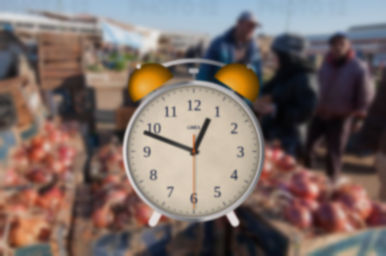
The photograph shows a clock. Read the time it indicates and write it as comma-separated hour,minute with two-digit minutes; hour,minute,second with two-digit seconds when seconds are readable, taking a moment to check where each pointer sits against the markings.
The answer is 12,48,30
